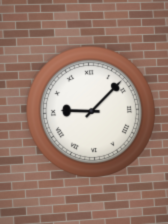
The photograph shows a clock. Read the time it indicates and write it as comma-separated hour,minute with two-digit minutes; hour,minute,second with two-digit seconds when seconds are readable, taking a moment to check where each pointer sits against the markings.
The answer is 9,08
